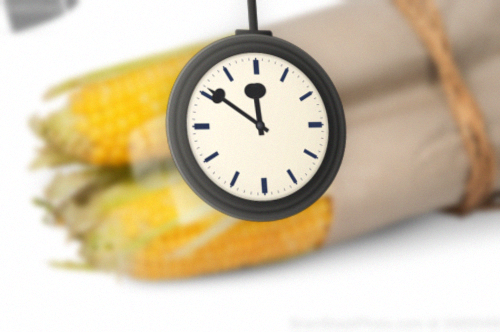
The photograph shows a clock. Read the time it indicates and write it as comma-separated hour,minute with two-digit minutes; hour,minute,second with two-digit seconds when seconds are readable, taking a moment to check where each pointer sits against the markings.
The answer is 11,51
